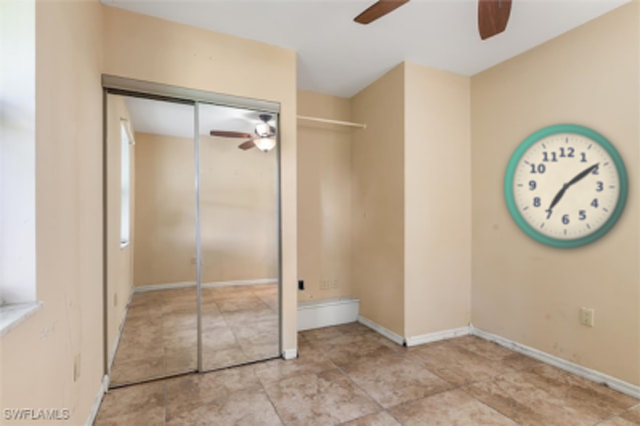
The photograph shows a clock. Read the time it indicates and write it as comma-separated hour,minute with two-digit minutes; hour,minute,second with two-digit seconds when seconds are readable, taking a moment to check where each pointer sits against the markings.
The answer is 7,09
